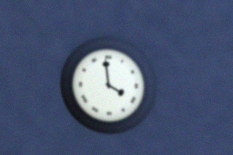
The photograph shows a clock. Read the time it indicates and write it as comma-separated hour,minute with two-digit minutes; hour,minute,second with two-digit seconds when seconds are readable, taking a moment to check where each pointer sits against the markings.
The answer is 3,59
